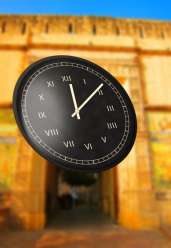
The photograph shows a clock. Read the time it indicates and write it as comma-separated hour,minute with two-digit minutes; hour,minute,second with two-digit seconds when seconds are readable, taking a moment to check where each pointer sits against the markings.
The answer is 12,09
